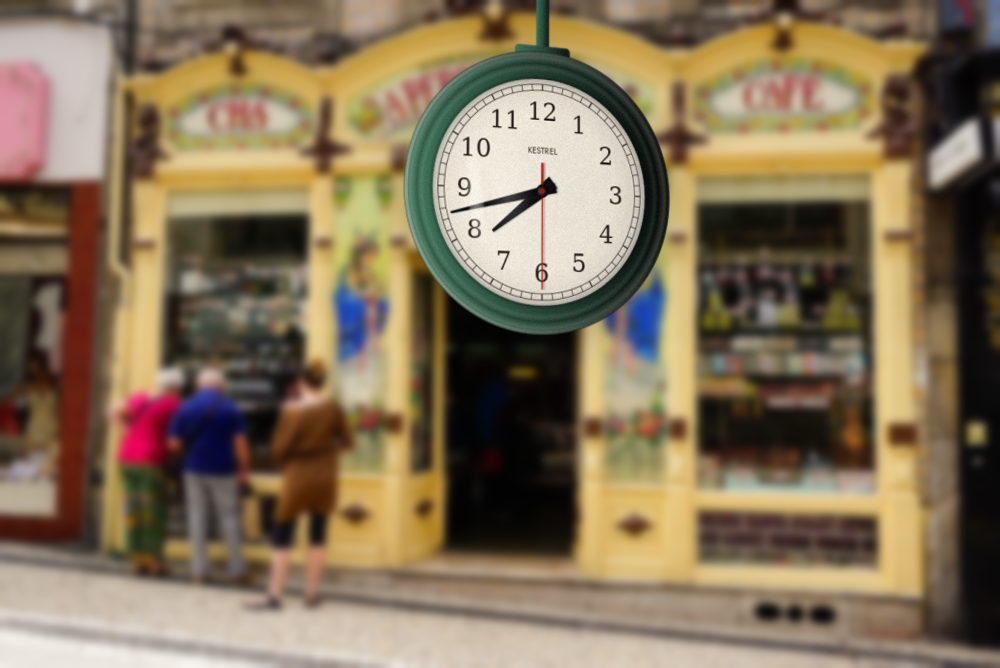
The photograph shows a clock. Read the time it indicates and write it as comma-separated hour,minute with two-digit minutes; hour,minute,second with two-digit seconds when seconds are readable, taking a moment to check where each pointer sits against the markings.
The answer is 7,42,30
